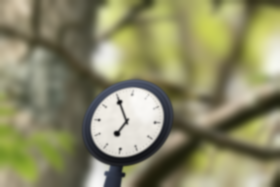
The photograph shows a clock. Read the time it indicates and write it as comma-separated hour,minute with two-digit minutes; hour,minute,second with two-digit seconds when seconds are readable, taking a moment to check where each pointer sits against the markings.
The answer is 6,55
